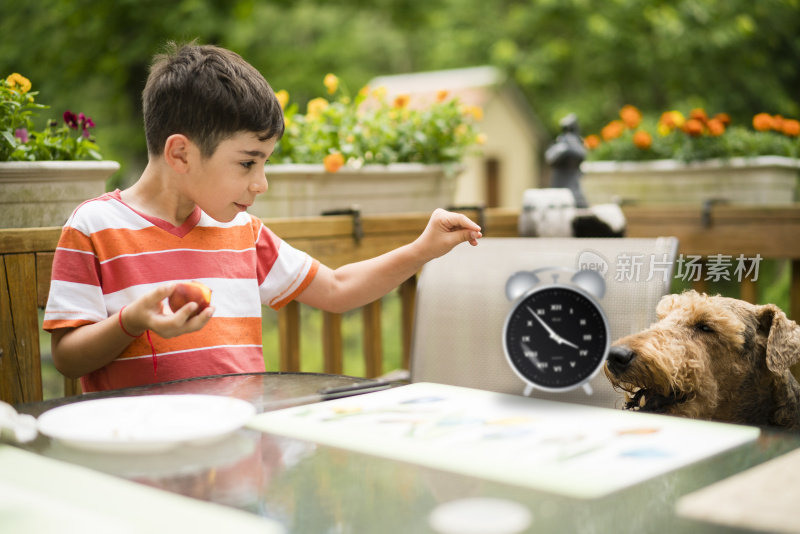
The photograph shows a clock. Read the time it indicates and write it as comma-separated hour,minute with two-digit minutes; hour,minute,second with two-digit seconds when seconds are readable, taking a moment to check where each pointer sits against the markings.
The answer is 3,53
